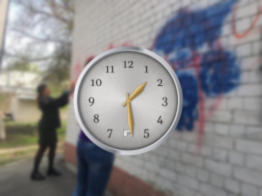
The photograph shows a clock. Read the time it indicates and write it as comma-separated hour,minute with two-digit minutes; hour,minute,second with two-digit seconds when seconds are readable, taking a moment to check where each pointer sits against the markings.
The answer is 1,29
